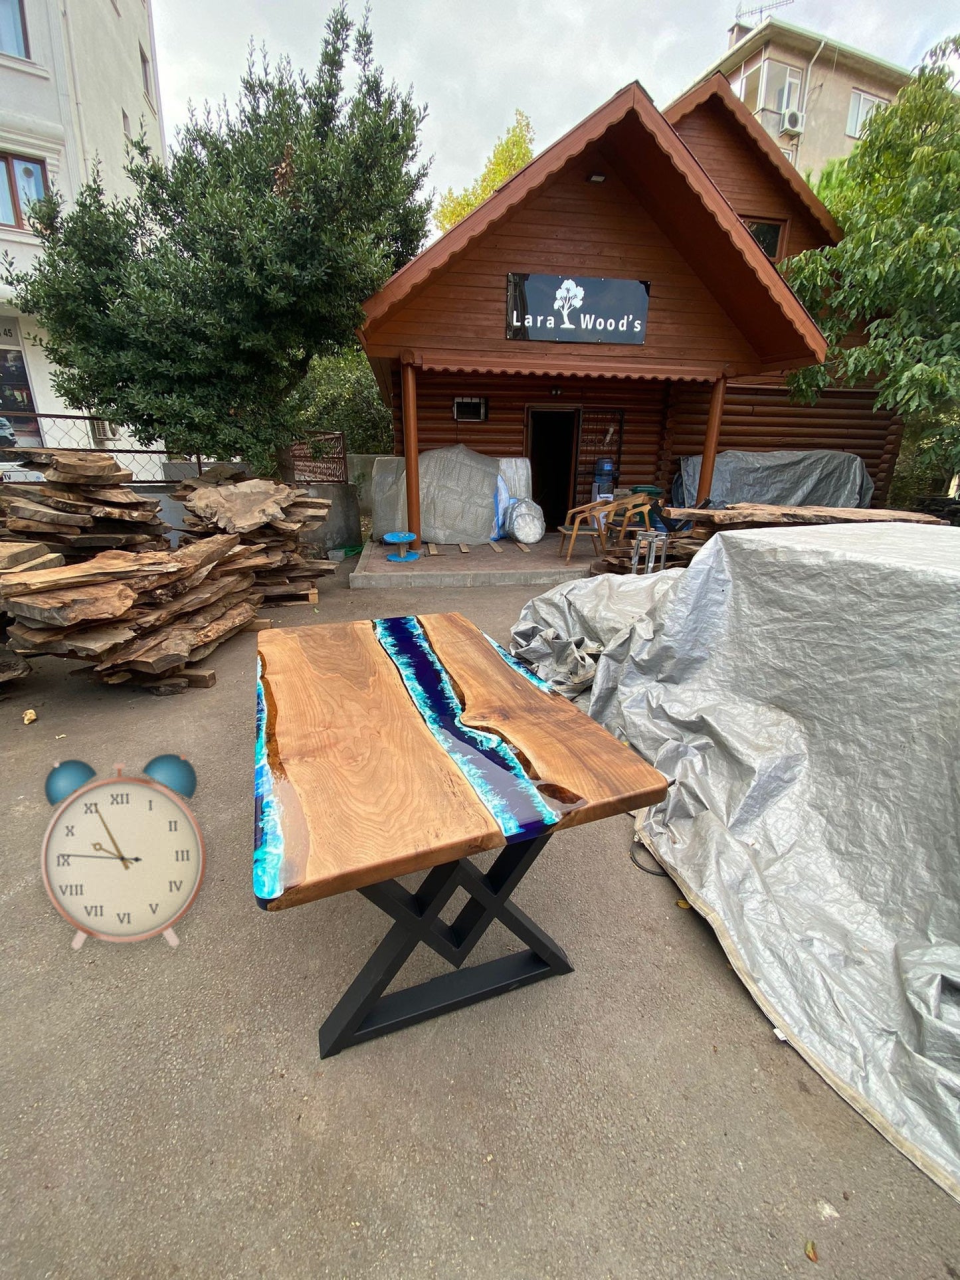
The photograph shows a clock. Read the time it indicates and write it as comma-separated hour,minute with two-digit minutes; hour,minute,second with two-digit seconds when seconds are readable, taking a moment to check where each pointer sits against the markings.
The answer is 9,55,46
